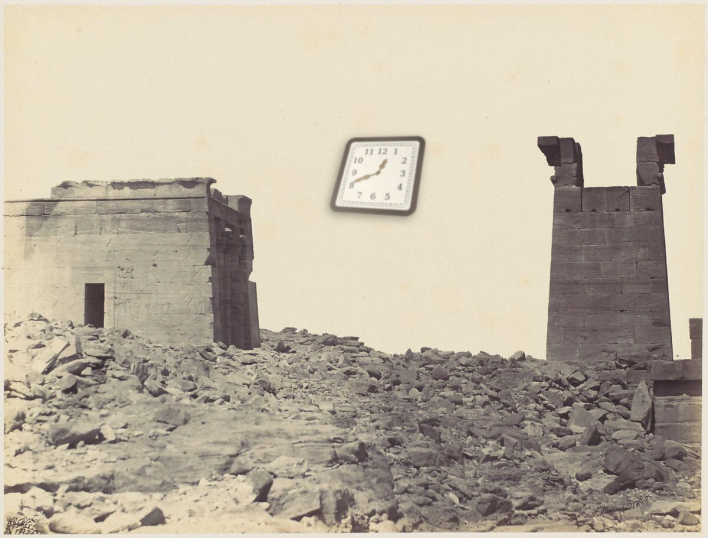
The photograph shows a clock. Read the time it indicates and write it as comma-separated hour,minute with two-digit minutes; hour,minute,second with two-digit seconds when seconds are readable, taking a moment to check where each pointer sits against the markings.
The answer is 12,41
